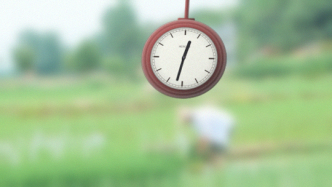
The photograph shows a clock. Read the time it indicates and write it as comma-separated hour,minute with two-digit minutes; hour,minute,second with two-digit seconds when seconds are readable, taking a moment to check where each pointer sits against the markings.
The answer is 12,32
